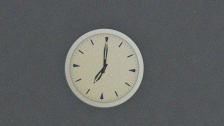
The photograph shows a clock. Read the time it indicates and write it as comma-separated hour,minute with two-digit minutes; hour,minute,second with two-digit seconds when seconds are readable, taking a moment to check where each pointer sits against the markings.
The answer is 7,00
